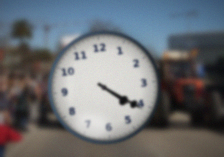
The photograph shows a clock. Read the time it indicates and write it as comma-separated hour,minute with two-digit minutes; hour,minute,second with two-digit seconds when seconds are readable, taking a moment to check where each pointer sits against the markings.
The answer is 4,21
